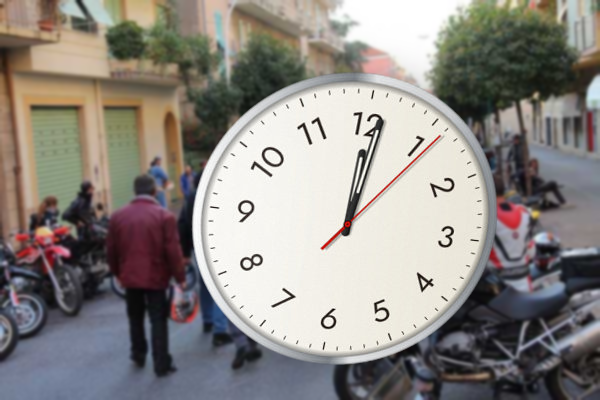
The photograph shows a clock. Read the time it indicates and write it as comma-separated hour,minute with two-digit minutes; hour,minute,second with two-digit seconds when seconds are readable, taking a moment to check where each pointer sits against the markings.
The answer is 12,01,06
